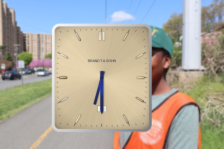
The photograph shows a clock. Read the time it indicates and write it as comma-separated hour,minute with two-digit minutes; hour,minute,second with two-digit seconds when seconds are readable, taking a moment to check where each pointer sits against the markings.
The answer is 6,30
